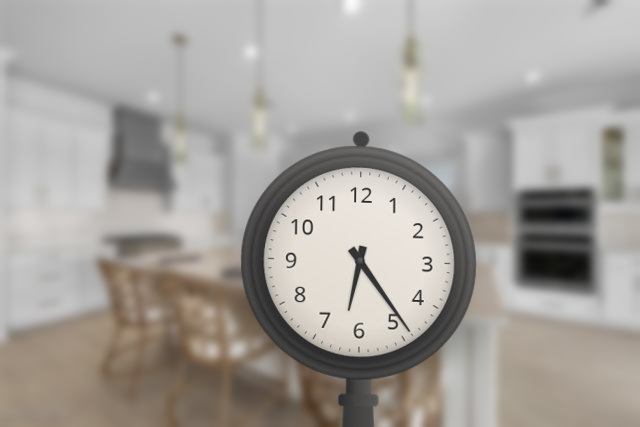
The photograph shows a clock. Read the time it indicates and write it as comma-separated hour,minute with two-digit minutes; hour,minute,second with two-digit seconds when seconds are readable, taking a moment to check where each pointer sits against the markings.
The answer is 6,24
